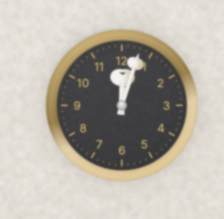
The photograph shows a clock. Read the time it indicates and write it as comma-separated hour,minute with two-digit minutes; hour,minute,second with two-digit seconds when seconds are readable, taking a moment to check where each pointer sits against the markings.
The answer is 12,03
